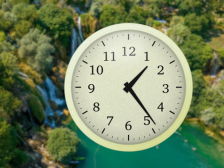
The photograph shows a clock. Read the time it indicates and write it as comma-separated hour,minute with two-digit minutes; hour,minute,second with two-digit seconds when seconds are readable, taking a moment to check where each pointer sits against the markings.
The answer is 1,24
